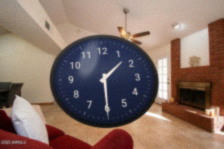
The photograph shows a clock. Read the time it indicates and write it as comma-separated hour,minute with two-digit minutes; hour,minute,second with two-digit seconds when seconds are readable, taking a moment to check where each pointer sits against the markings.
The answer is 1,30
